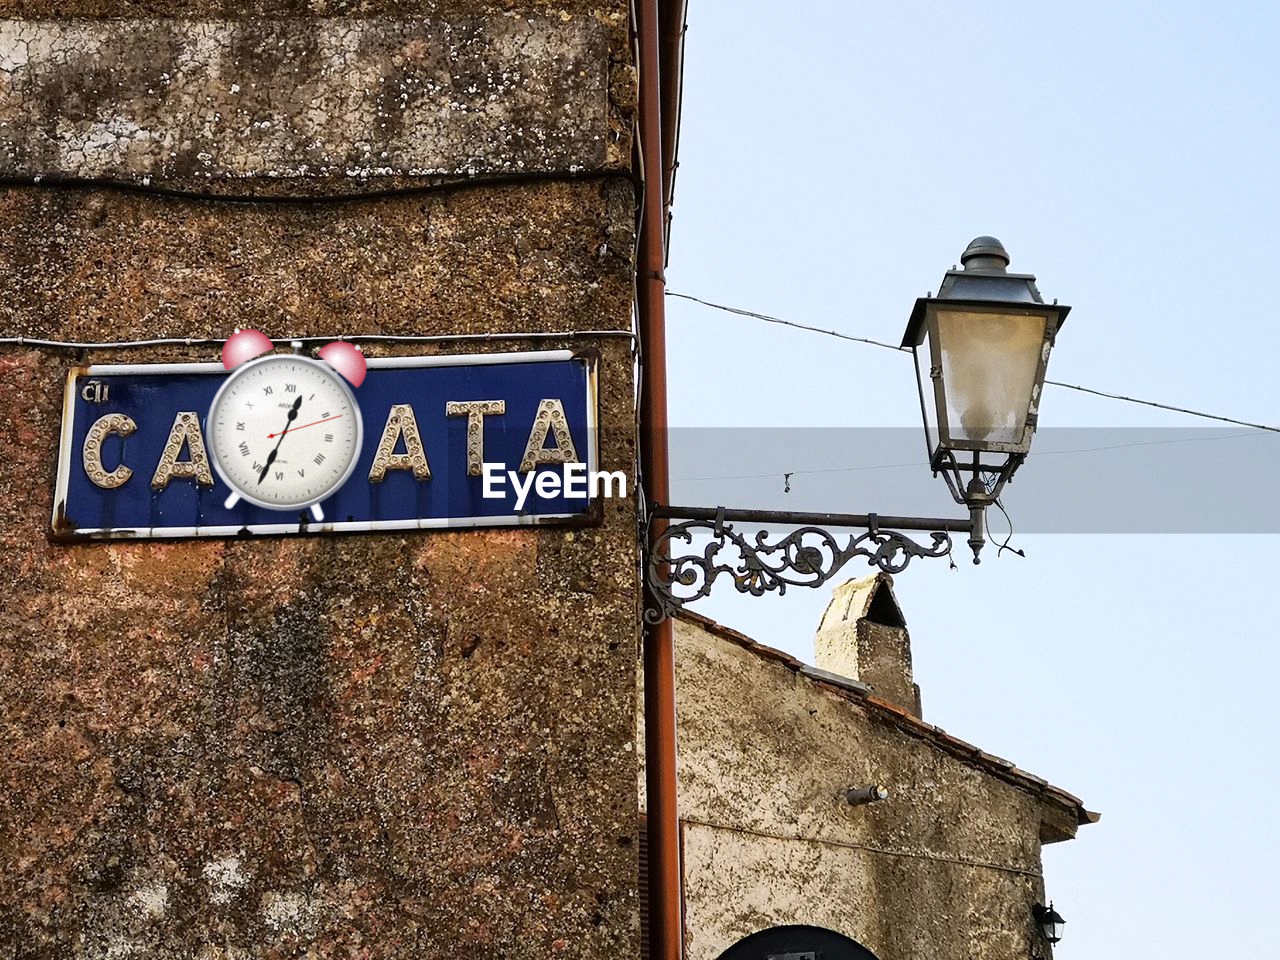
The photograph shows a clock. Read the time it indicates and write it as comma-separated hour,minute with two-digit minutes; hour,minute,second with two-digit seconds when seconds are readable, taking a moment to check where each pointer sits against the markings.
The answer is 12,33,11
